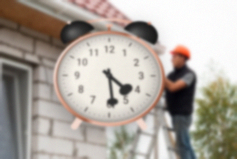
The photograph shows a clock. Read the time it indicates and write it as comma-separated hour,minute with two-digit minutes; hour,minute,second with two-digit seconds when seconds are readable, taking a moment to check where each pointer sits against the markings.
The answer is 4,29
